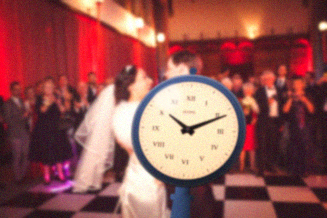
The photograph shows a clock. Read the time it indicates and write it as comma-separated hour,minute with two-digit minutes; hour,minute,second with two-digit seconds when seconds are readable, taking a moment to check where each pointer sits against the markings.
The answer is 10,11
